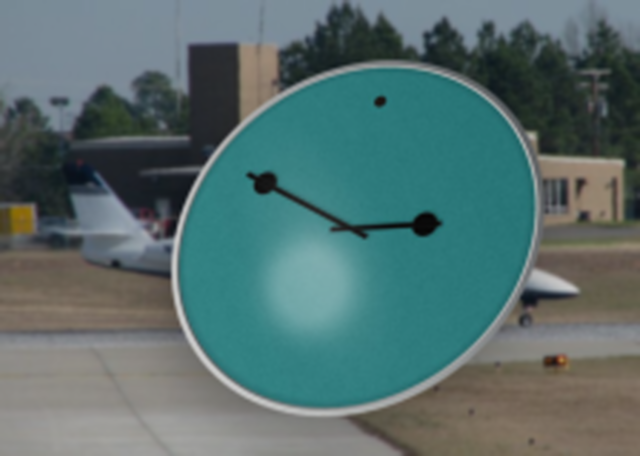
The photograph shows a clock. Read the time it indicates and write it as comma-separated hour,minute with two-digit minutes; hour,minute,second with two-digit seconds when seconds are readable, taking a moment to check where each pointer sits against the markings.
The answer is 2,49
